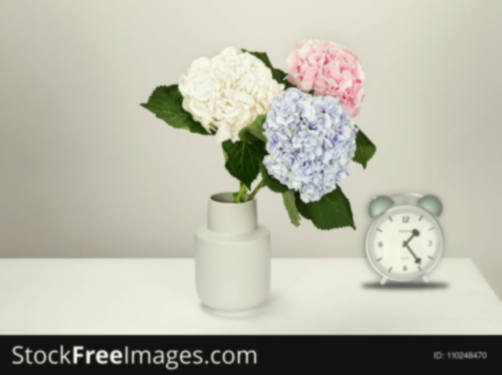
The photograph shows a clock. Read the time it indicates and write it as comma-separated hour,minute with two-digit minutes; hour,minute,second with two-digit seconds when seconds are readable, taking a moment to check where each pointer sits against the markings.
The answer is 1,24
